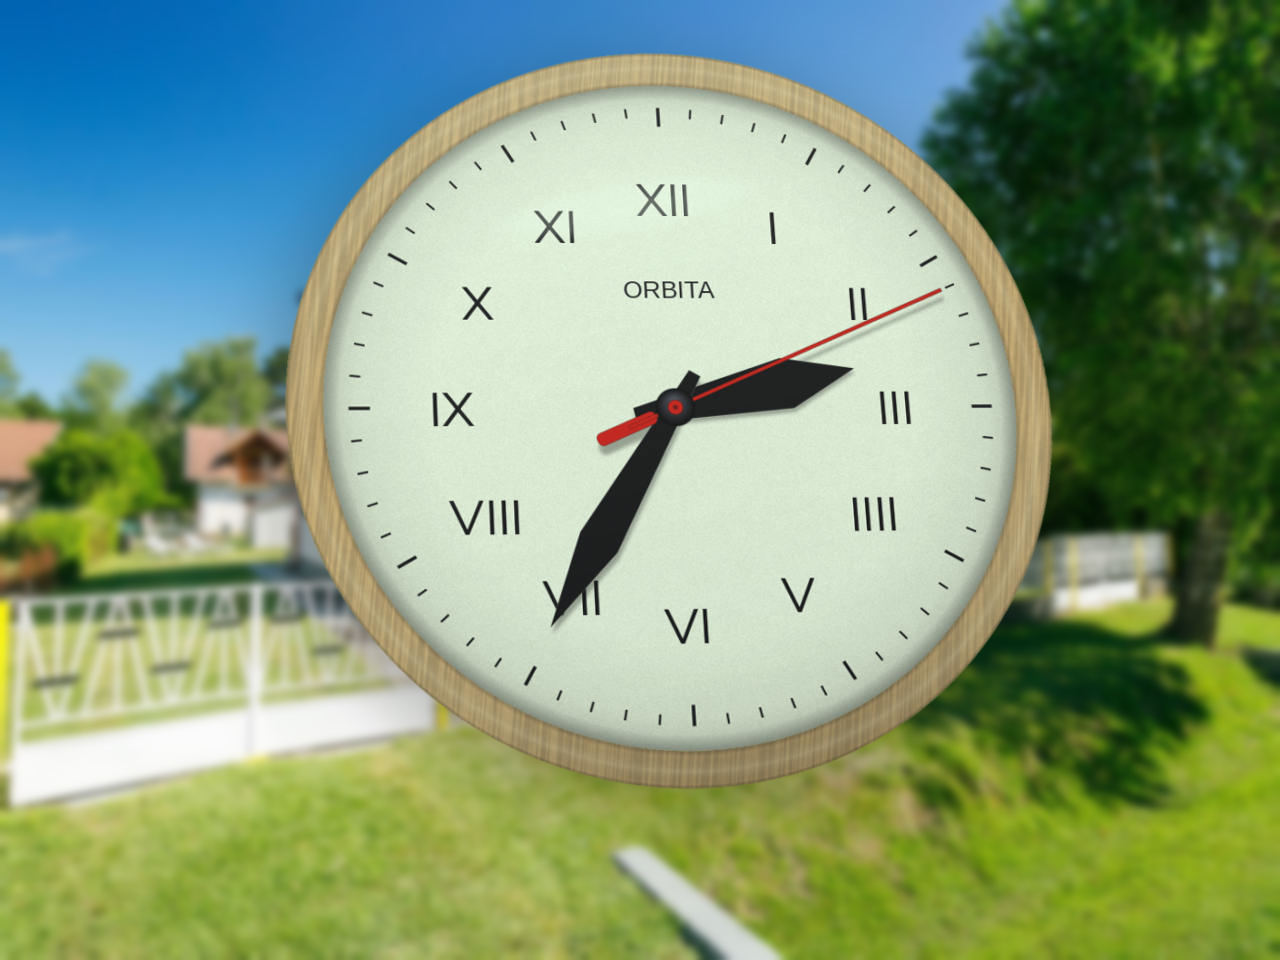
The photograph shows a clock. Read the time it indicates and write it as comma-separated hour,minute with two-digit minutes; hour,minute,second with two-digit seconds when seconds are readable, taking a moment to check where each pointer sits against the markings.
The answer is 2,35,11
